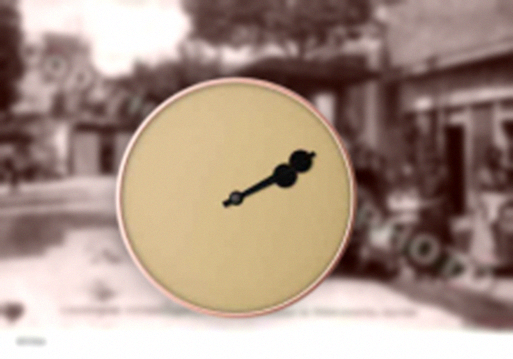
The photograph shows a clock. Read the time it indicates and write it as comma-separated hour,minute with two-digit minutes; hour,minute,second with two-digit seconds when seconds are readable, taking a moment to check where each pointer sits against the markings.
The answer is 2,10
